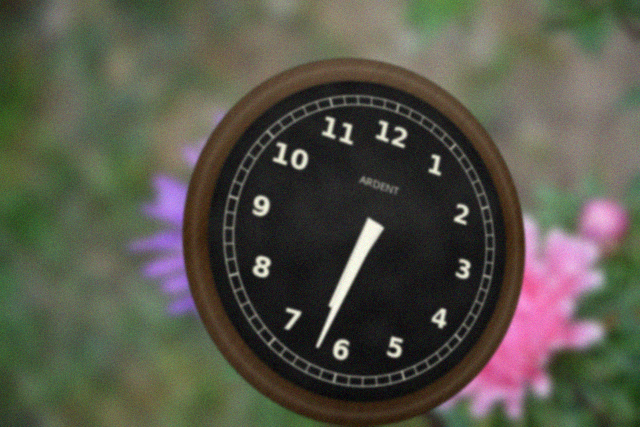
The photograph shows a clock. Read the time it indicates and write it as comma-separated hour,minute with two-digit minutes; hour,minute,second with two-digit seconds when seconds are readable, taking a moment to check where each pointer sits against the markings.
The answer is 6,32
